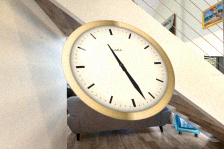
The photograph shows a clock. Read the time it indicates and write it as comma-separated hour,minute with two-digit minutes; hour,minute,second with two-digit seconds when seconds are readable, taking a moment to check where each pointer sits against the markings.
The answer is 11,27
